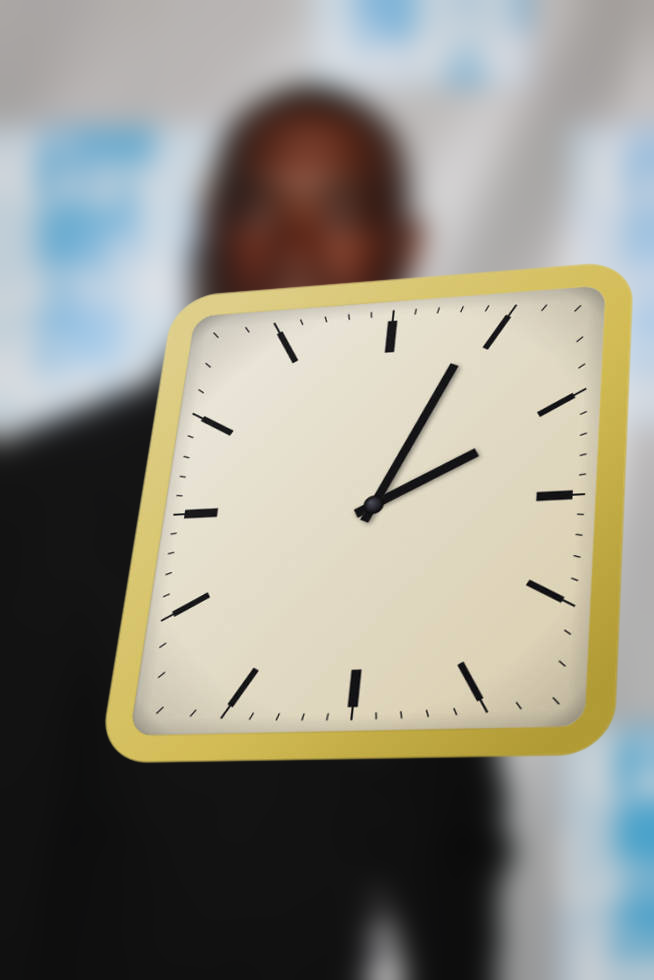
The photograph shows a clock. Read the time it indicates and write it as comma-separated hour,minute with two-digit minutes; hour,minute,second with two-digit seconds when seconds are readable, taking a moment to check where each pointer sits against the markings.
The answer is 2,04
